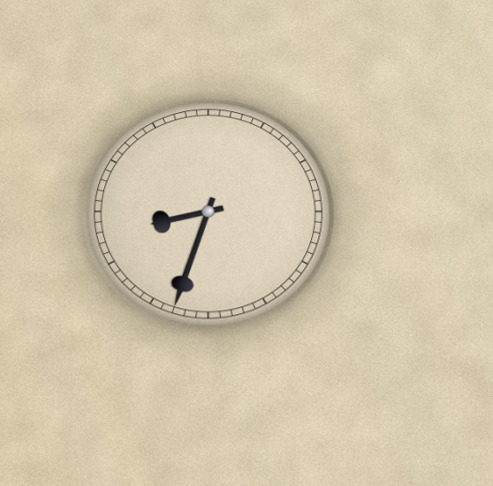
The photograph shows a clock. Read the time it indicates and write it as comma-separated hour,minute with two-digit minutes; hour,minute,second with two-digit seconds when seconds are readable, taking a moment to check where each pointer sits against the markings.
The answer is 8,33
